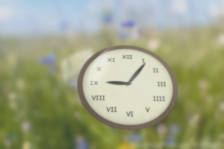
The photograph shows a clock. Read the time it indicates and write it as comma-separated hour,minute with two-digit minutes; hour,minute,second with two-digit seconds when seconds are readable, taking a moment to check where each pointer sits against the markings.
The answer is 9,06
